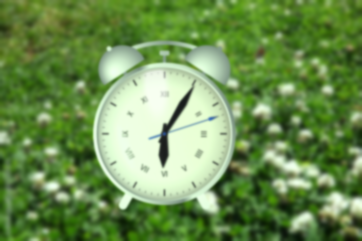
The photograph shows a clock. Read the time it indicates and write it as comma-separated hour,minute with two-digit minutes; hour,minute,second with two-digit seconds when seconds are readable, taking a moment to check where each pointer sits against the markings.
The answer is 6,05,12
